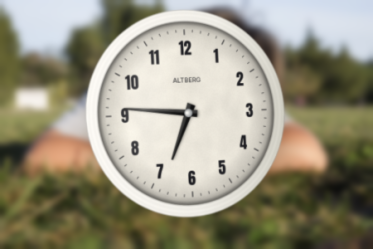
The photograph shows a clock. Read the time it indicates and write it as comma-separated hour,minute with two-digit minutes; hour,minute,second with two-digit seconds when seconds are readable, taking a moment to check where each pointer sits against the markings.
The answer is 6,46
